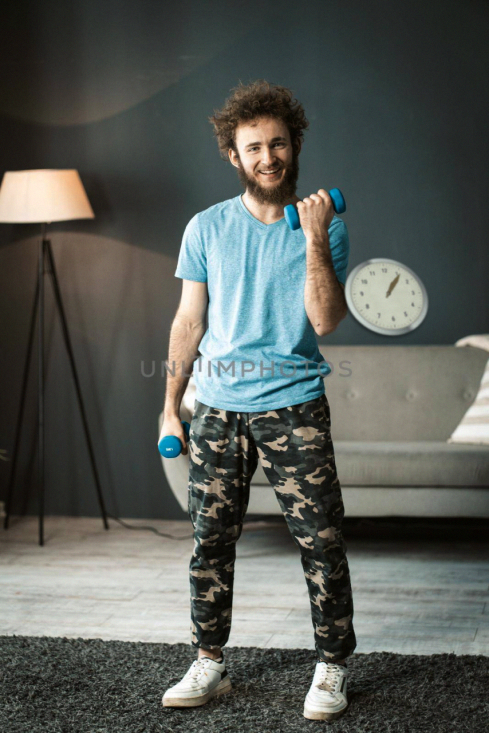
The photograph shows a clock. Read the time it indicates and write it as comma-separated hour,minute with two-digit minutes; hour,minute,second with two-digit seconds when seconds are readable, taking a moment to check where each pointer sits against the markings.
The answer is 1,06
